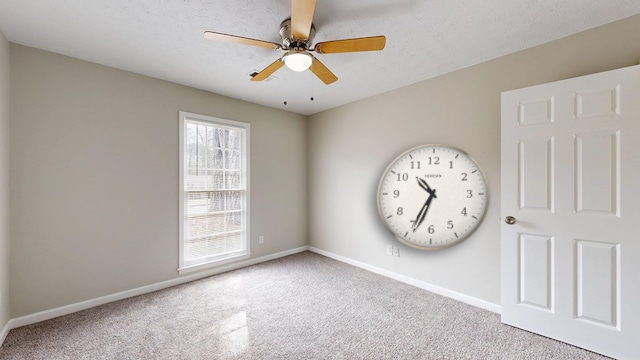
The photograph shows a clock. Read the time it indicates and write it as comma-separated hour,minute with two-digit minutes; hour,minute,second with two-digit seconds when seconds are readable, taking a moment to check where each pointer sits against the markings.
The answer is 10,34
